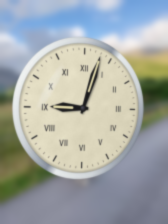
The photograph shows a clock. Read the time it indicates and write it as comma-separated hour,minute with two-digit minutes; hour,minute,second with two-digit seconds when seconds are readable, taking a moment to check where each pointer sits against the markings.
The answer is 9,03
